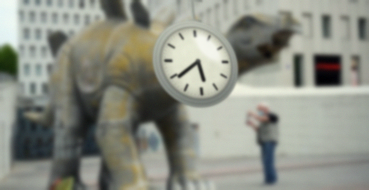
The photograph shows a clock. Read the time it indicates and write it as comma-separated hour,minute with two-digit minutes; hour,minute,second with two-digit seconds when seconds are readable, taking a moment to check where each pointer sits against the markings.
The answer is 5,39
